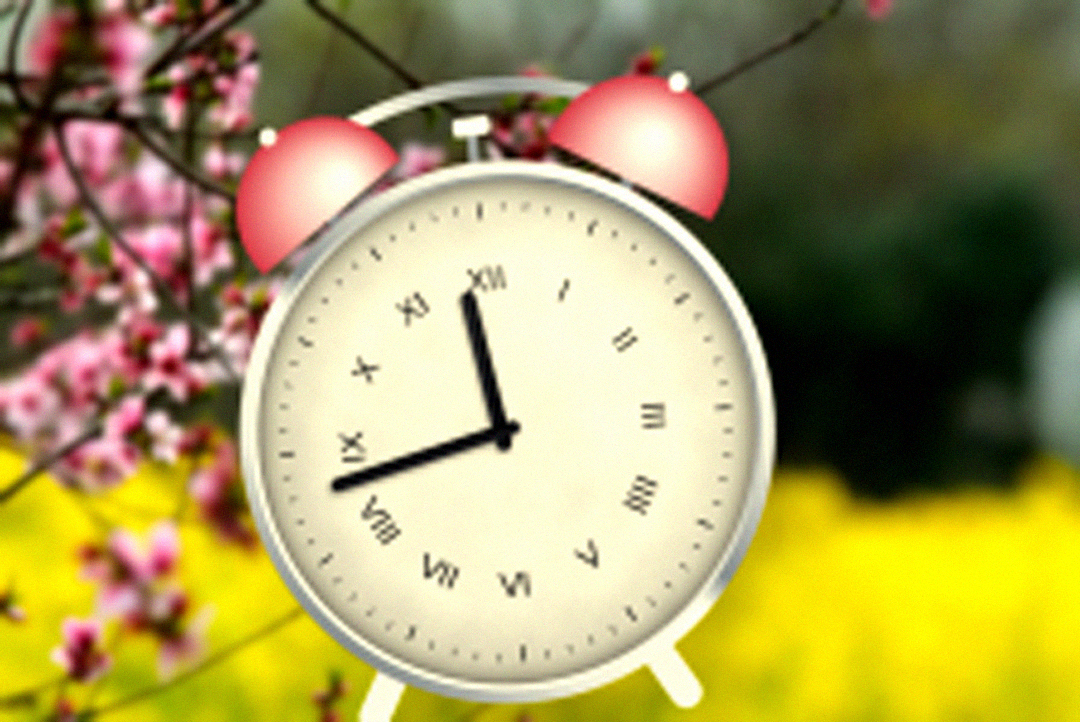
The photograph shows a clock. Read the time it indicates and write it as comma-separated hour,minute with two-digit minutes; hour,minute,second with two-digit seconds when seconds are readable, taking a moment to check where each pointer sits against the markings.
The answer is 11,43
